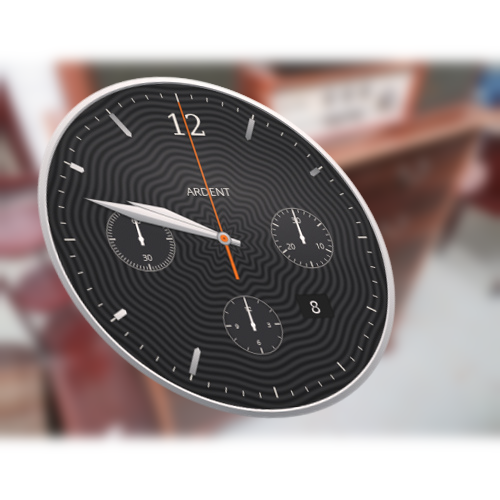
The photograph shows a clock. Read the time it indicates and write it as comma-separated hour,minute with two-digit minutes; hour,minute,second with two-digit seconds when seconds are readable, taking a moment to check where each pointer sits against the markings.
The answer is 9,48
